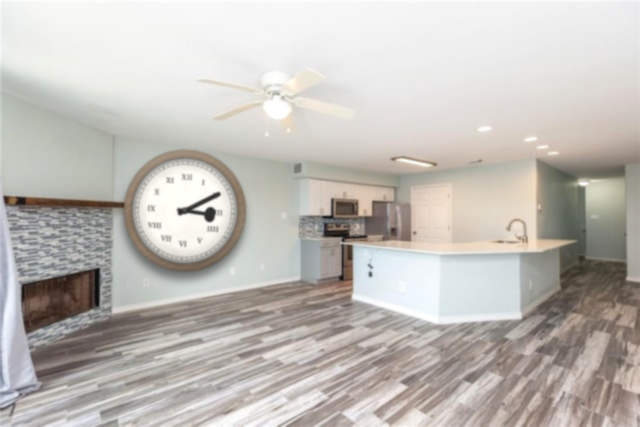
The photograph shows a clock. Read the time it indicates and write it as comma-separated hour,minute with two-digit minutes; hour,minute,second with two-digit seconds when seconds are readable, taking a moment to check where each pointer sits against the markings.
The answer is 3,10
